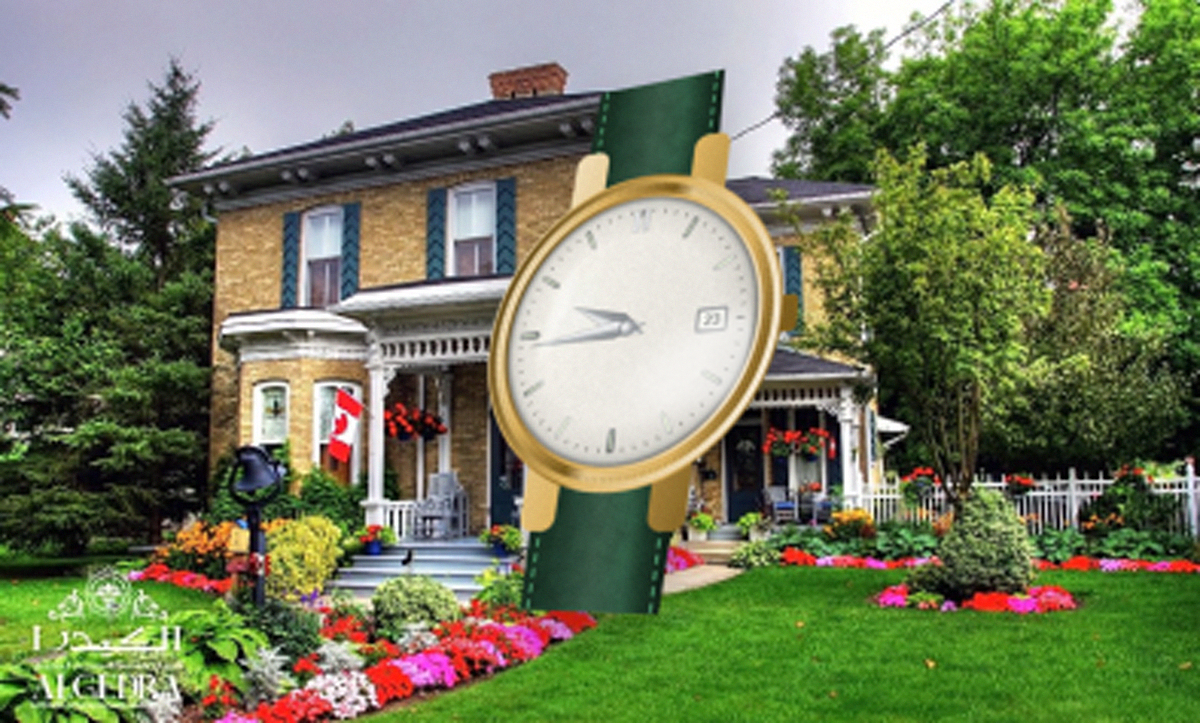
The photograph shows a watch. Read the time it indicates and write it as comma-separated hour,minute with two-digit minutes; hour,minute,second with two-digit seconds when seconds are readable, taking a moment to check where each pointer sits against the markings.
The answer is 9,44
